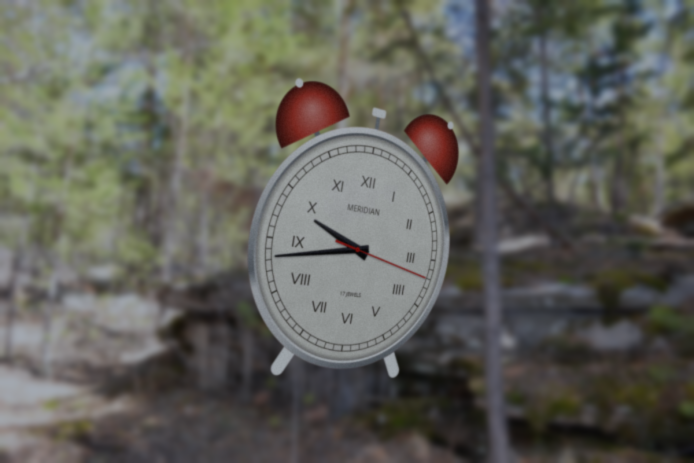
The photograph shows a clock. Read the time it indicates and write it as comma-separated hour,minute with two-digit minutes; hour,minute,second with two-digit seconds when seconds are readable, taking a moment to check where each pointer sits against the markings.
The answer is 9,43,17
